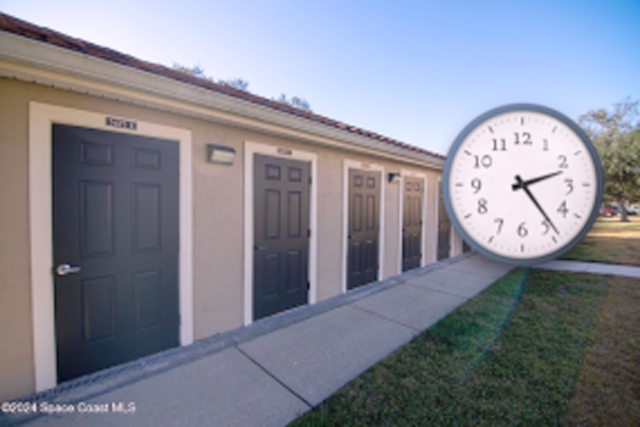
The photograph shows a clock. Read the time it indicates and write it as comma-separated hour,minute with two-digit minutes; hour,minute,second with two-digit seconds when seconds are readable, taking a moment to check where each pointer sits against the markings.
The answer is 2,24
